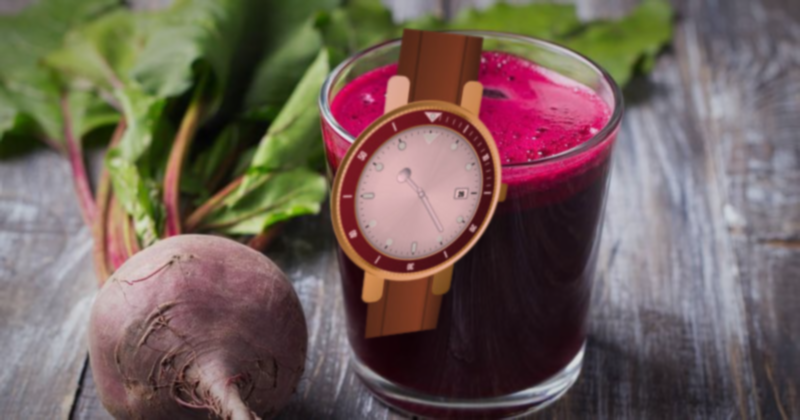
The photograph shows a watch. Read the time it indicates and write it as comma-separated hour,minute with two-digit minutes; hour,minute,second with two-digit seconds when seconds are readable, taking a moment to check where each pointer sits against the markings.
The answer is 10,24
